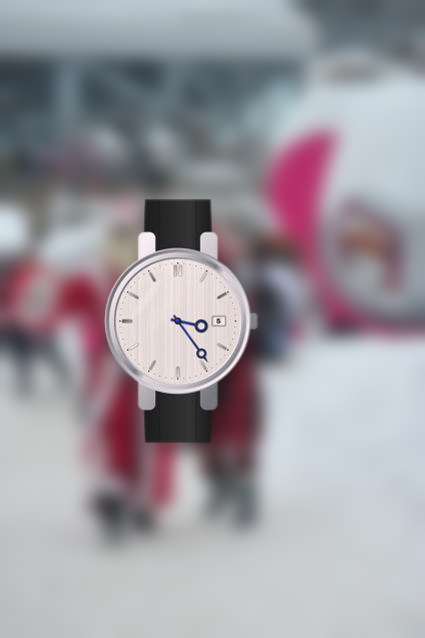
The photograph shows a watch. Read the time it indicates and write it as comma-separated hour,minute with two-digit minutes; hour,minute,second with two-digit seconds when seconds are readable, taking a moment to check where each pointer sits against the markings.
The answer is 3,24
